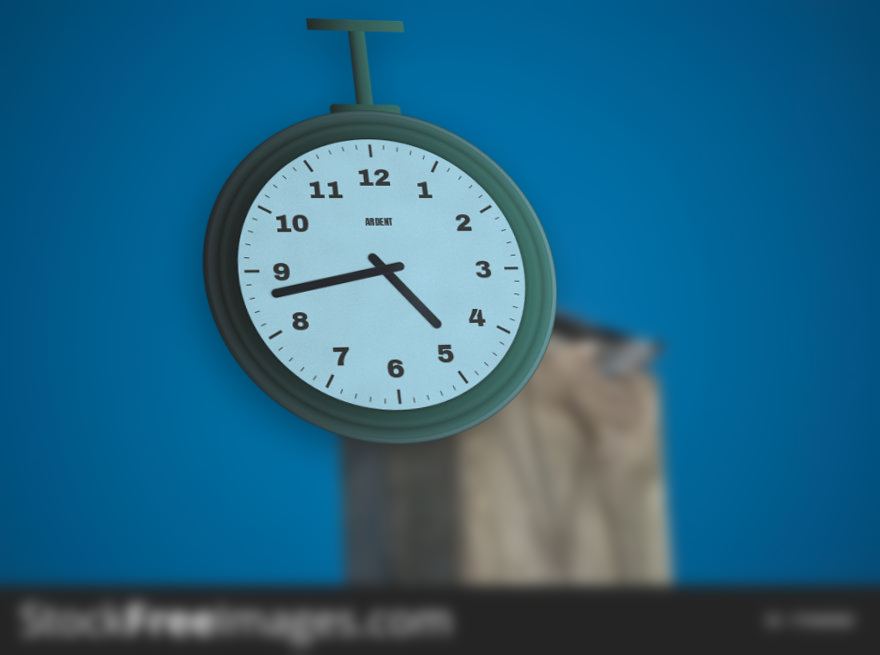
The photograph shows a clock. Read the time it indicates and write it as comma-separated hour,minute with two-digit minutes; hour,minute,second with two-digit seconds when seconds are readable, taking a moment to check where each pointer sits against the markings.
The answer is 4,43
